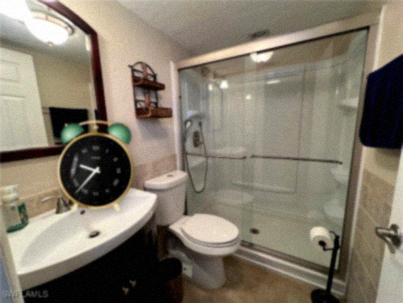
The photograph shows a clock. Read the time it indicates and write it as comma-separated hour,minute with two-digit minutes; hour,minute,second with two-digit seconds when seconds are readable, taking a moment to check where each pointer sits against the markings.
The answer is 9,37
